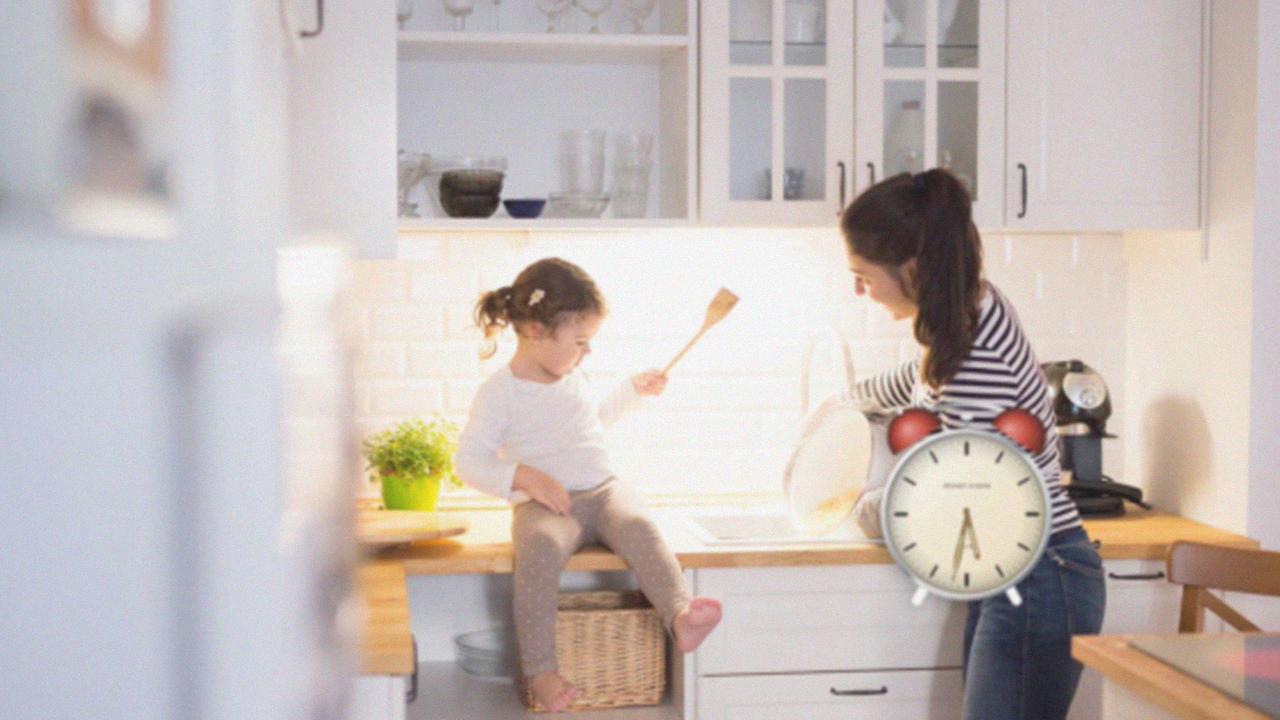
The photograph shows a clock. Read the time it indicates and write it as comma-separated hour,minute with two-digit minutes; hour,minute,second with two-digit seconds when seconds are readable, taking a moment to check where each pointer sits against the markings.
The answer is 5,32
